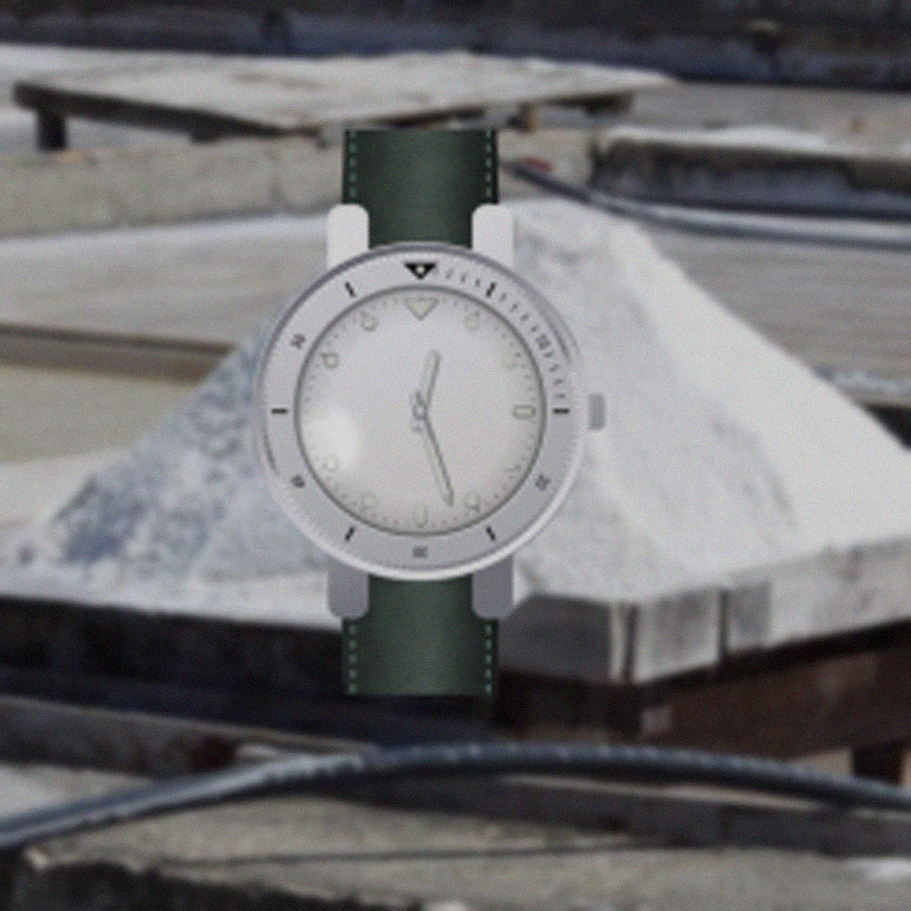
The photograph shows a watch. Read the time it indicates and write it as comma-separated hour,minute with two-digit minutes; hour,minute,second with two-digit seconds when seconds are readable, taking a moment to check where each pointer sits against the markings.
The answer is 12,27
